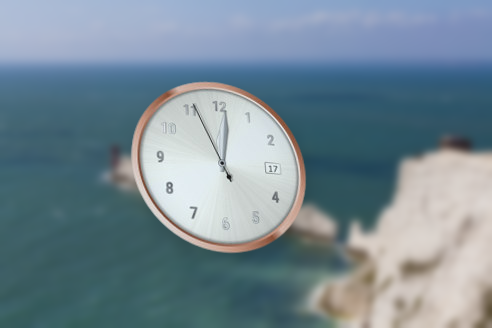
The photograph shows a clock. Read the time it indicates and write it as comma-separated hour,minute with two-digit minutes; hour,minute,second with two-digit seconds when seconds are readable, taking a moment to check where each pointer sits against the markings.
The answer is 12,00,56
